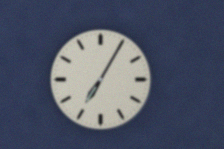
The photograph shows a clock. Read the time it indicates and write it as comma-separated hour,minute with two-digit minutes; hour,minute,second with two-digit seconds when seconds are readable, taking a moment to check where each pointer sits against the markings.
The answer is 7,05
